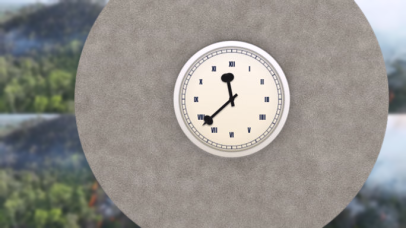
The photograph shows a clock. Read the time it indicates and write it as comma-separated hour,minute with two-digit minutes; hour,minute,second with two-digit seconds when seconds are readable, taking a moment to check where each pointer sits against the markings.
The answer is 11,38
